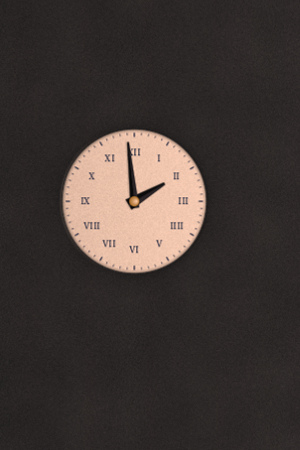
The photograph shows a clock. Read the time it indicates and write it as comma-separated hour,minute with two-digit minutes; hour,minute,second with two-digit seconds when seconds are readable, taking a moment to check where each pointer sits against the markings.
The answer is 1,59
